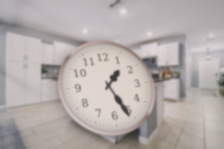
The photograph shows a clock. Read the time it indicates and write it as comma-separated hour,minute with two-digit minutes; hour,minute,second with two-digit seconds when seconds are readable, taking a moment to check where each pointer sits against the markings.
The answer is 1,26
